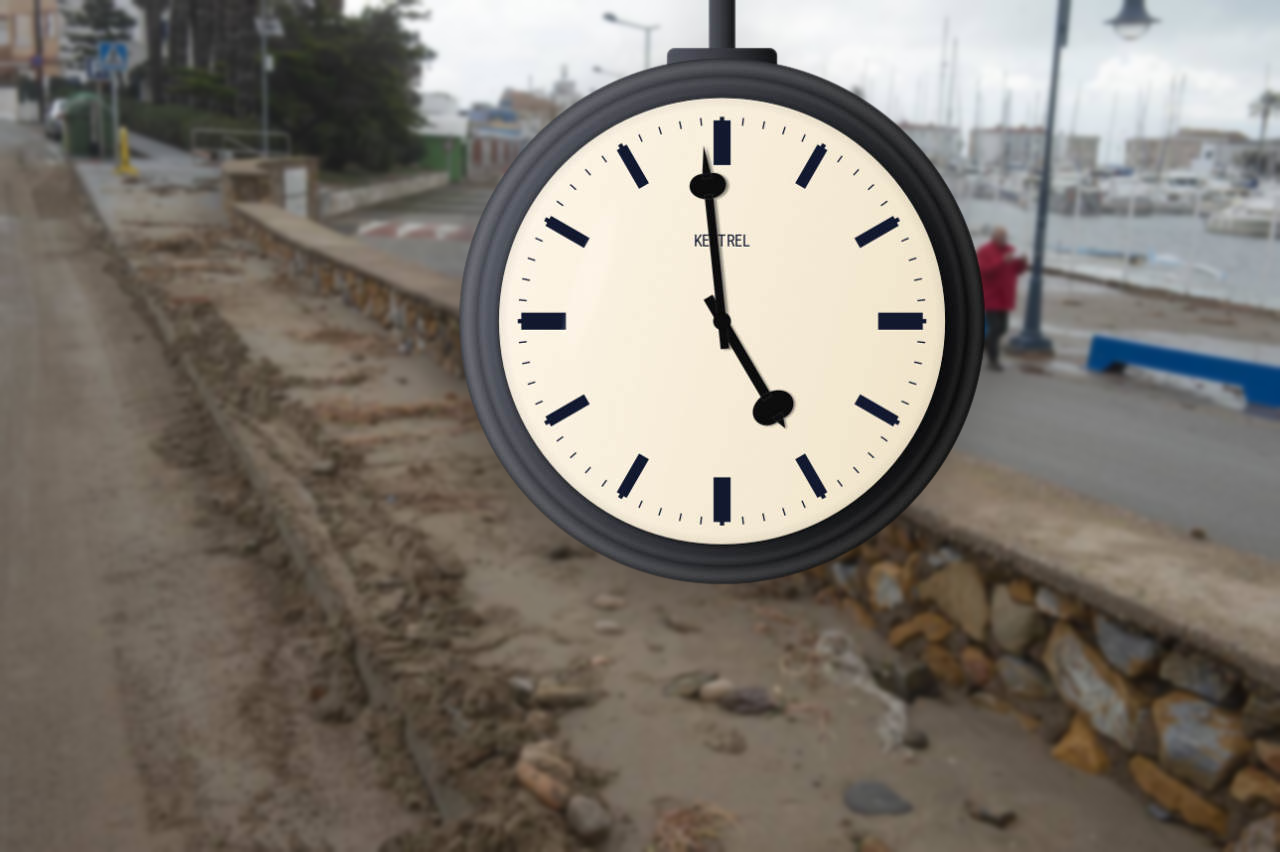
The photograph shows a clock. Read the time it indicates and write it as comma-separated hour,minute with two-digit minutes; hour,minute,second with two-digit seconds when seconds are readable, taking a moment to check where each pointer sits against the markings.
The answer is 4,59
